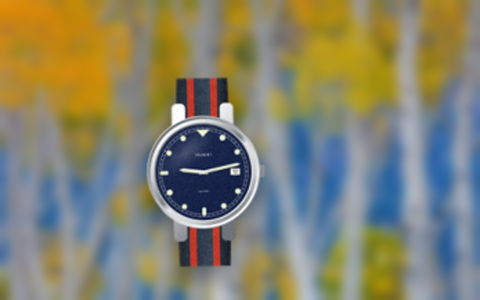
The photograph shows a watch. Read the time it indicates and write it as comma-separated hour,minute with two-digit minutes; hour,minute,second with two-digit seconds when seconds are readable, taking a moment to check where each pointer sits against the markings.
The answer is 9,13
